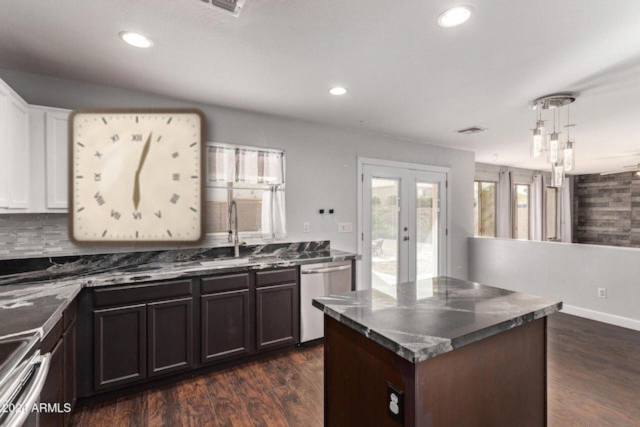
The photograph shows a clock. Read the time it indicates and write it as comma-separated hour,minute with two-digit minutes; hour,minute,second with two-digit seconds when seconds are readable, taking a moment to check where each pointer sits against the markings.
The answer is 6,03
